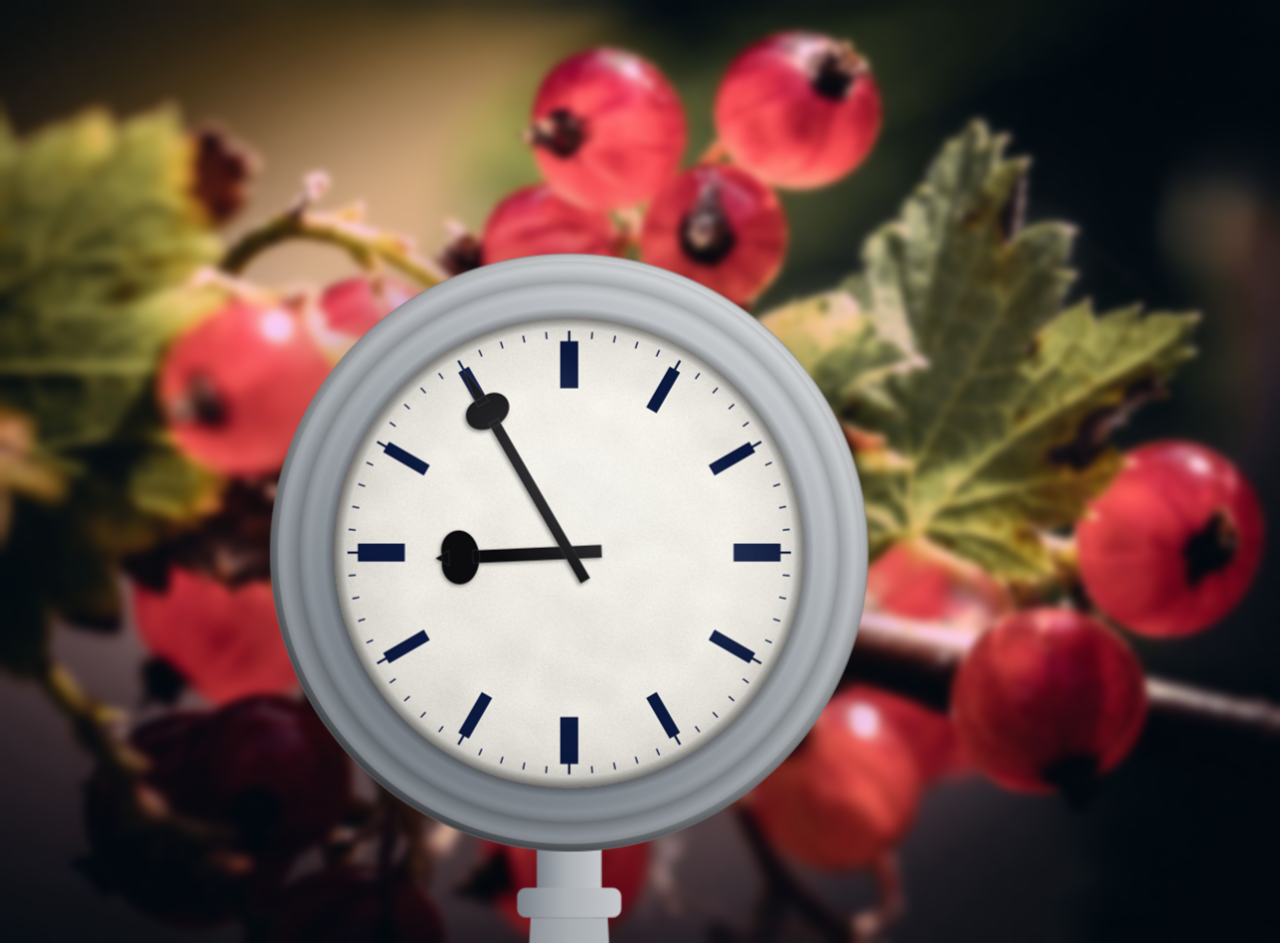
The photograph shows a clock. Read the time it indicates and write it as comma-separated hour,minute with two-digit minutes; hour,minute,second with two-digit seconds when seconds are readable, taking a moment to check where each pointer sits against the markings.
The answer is 8,55
